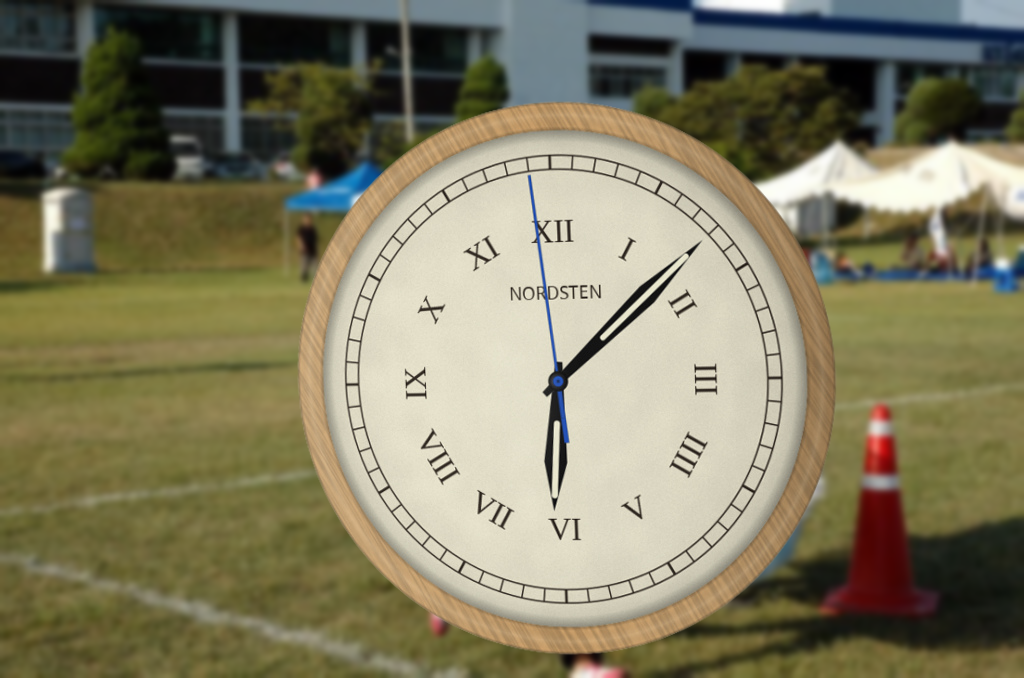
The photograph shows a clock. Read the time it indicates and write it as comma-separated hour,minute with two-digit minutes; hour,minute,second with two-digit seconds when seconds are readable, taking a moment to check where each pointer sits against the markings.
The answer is 6,07,59
